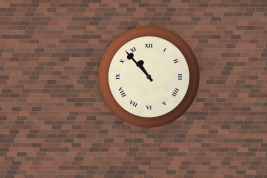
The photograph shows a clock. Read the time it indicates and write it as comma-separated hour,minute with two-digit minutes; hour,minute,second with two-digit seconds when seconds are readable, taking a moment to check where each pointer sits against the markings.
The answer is 10,53
